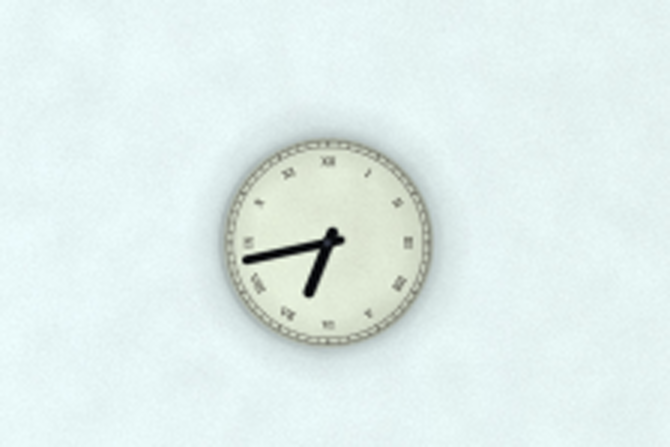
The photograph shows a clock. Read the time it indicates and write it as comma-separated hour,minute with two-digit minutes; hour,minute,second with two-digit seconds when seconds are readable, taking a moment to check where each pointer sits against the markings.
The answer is 6,43
